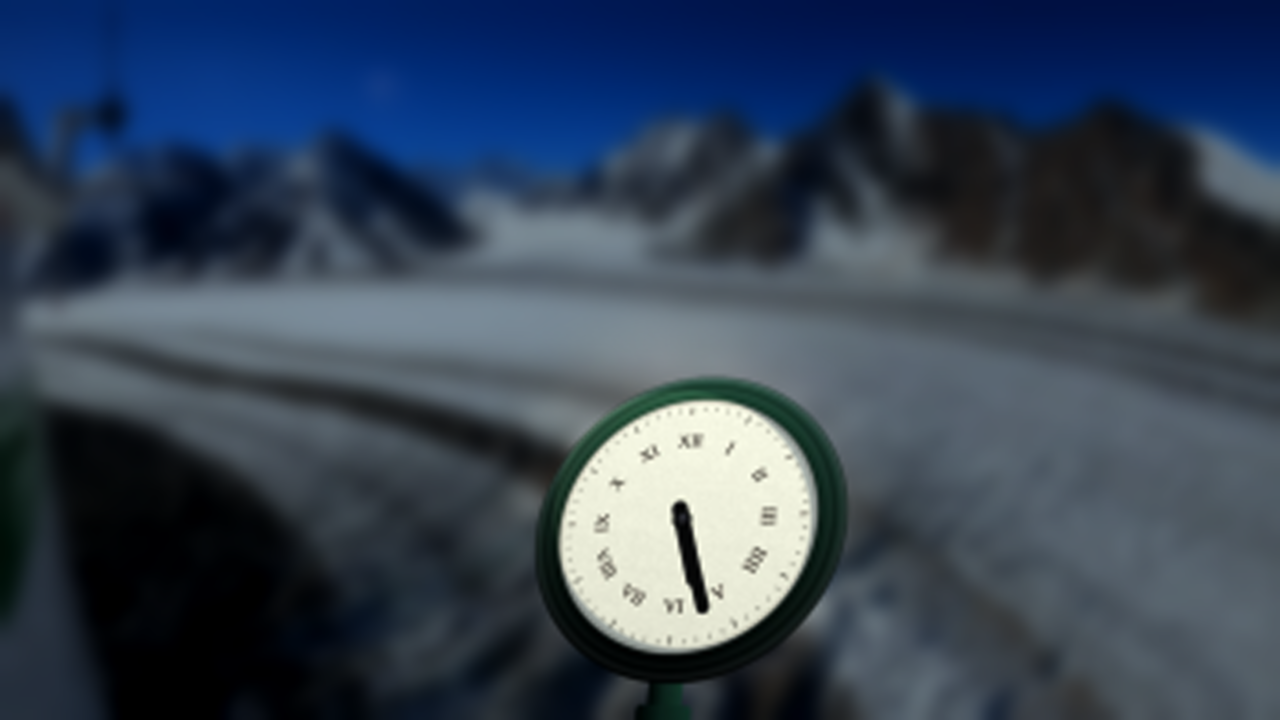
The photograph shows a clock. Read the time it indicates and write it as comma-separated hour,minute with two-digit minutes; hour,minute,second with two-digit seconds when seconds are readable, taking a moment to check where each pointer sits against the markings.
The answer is 5,27
